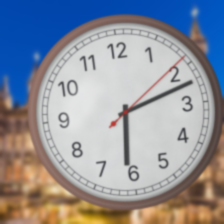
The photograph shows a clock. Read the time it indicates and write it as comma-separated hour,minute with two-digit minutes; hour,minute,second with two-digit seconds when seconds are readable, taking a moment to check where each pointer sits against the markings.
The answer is 6,12,09
